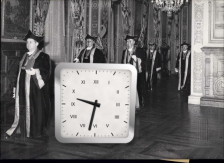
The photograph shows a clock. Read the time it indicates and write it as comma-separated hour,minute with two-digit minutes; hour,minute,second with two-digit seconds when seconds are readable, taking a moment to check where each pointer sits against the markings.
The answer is 9,32
